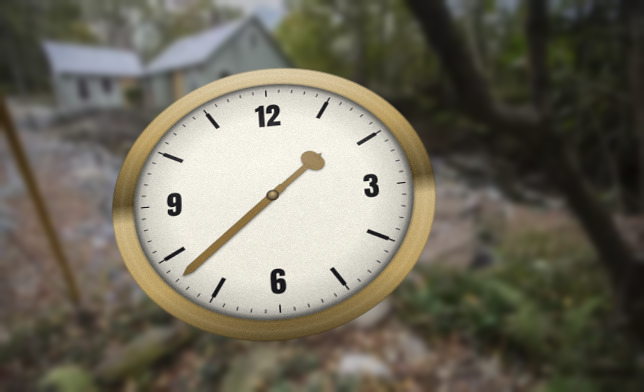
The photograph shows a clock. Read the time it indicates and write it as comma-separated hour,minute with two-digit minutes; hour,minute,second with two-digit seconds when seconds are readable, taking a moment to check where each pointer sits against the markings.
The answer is 1,38
